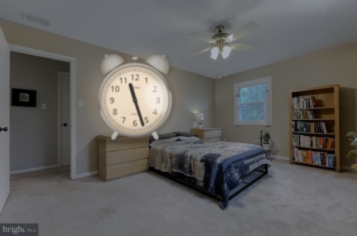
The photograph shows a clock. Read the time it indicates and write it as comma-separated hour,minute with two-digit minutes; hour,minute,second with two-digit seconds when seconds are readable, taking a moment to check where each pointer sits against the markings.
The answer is 11,27
